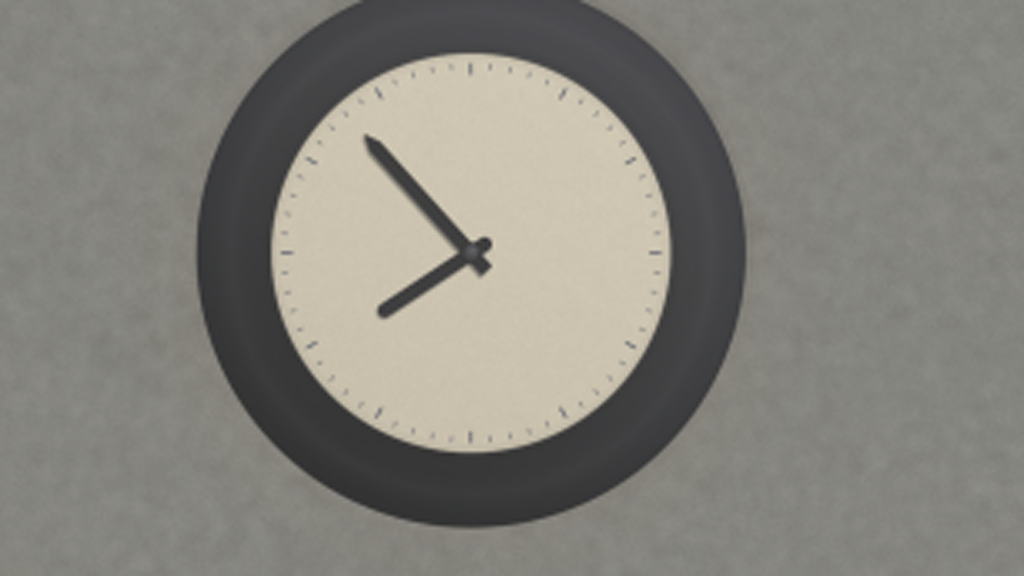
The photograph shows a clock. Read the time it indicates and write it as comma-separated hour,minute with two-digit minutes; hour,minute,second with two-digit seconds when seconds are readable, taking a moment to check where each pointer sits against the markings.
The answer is 7,53
